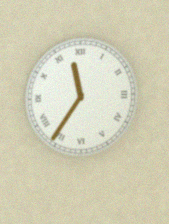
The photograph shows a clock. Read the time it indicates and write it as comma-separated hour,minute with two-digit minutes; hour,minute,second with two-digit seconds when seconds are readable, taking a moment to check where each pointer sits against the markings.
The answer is 11,36
